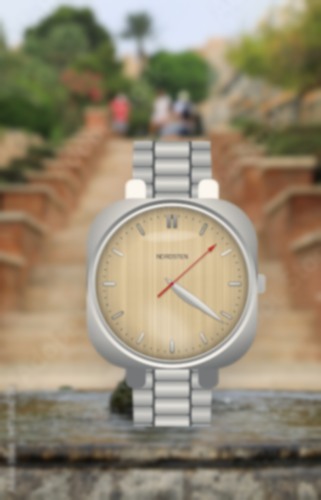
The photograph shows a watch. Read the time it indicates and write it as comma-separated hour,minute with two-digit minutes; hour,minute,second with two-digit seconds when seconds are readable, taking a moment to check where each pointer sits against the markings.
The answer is 4,21,08
